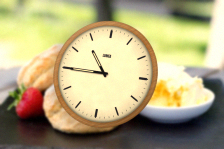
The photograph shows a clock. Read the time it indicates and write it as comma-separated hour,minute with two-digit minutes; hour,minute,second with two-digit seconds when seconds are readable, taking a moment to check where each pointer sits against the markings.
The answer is 10,45
